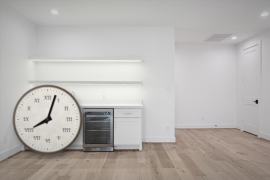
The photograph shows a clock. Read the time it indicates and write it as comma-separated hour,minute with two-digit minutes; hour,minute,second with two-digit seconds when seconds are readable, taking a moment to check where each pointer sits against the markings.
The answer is 8,03
